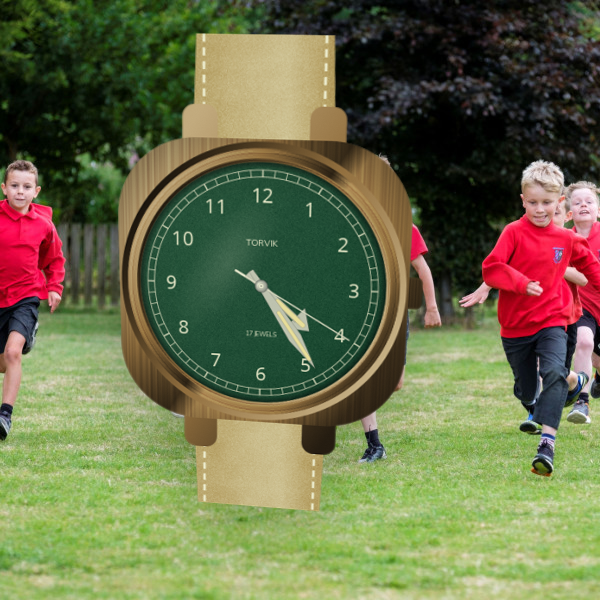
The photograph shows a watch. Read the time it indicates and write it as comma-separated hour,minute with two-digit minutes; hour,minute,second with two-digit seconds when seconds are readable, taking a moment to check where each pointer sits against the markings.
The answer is 4,24,20
